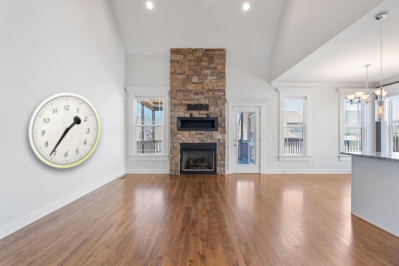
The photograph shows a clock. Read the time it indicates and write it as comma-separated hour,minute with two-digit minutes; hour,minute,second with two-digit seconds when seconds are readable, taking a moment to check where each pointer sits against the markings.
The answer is 1,36
